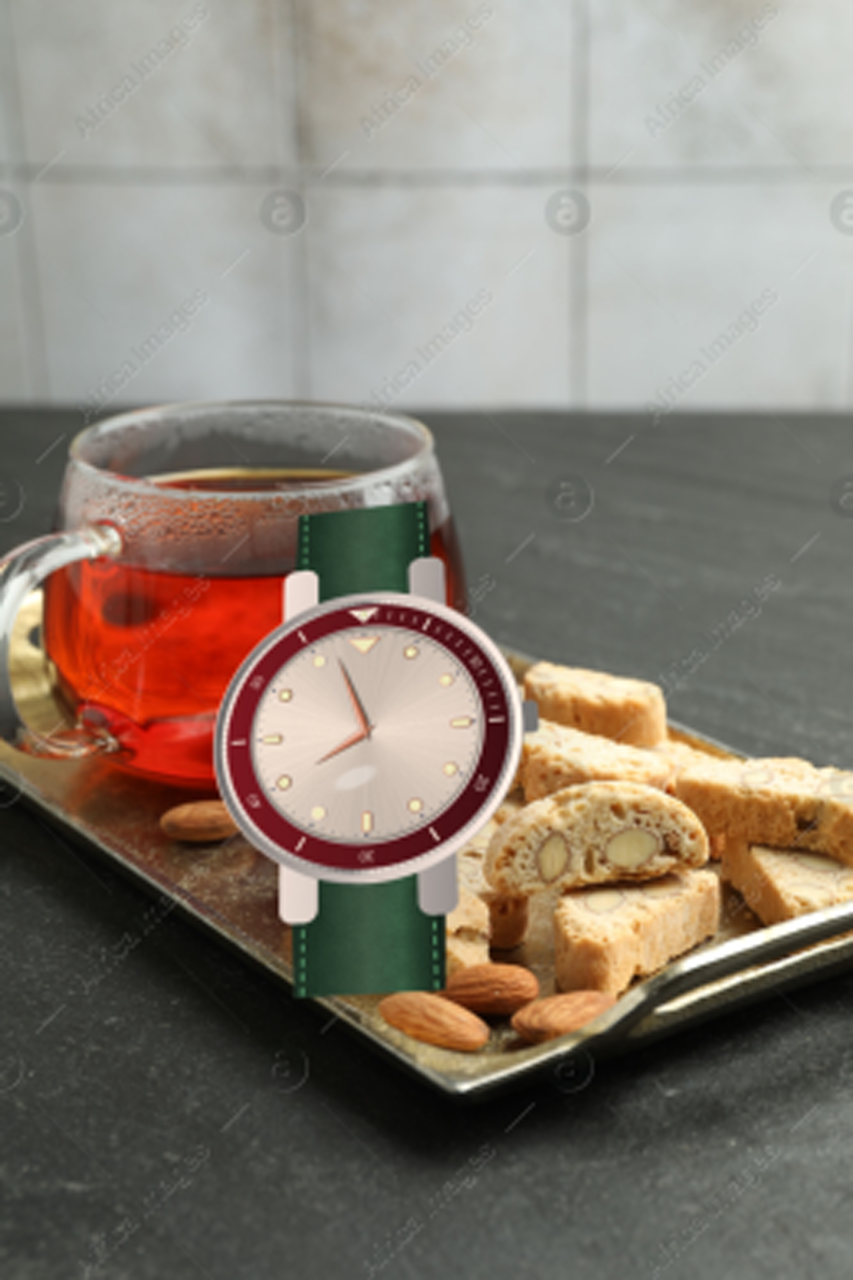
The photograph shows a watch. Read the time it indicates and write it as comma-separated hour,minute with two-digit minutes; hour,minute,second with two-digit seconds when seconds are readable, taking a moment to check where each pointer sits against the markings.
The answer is 7,57
